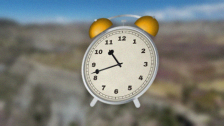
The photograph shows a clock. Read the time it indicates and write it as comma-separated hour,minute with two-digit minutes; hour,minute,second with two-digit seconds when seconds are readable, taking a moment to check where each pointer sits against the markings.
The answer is 10,42
